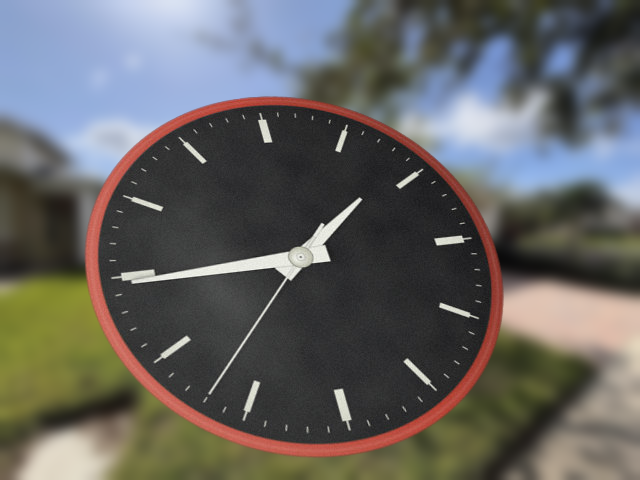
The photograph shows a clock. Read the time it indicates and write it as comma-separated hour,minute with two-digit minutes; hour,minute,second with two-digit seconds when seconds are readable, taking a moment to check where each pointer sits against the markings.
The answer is 1,44,37
